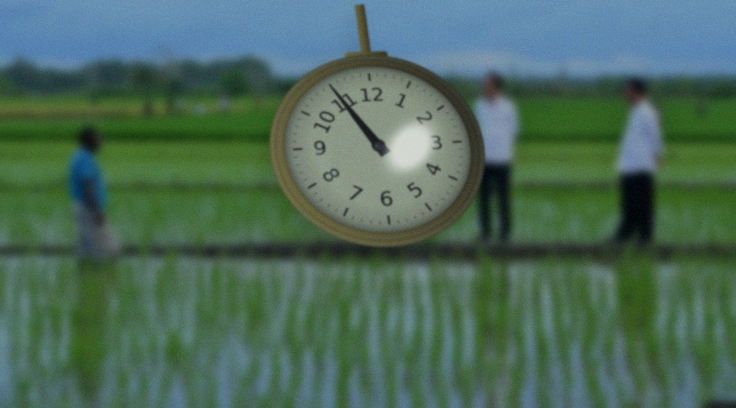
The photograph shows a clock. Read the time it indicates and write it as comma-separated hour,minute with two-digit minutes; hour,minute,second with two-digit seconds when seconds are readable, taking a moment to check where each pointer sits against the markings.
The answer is 10,55
